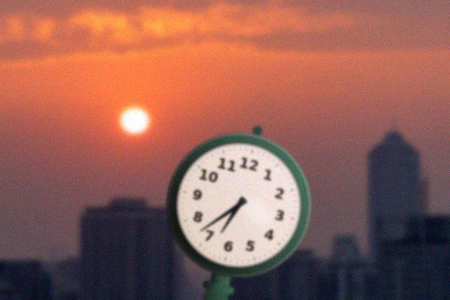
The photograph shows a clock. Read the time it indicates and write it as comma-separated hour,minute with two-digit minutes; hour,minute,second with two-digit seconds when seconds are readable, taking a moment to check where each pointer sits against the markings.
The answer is 6,37
